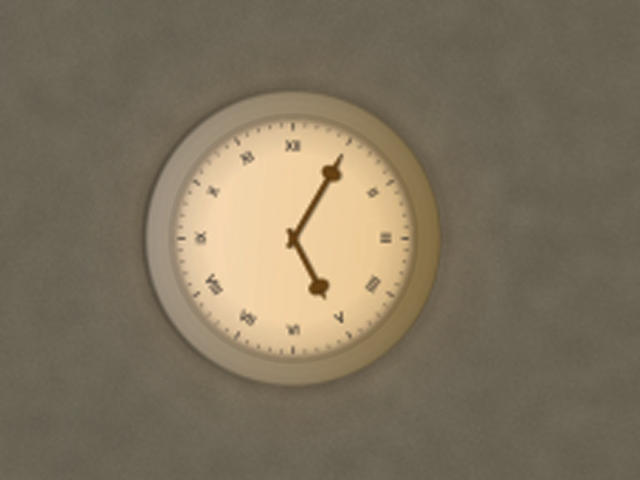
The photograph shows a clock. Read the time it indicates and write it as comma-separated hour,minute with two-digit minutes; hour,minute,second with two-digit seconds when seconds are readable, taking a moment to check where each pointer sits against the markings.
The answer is 5,05
